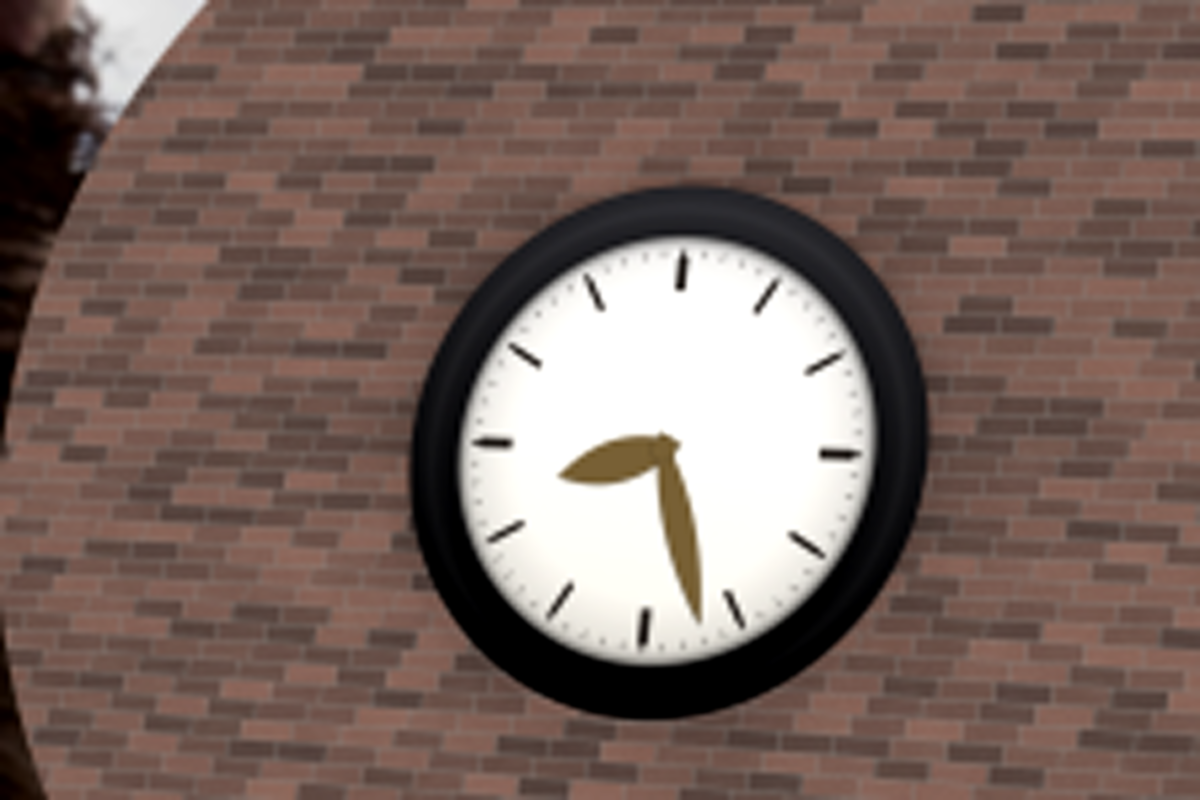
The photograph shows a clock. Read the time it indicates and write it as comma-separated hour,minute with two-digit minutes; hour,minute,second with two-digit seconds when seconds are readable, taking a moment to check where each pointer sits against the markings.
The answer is 8,27
